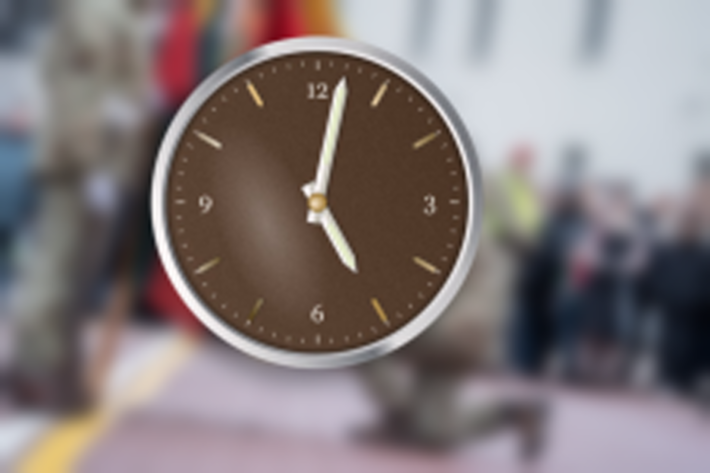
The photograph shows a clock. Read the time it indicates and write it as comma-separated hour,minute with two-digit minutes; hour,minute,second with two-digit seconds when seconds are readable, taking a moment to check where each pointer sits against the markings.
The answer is 5,02
